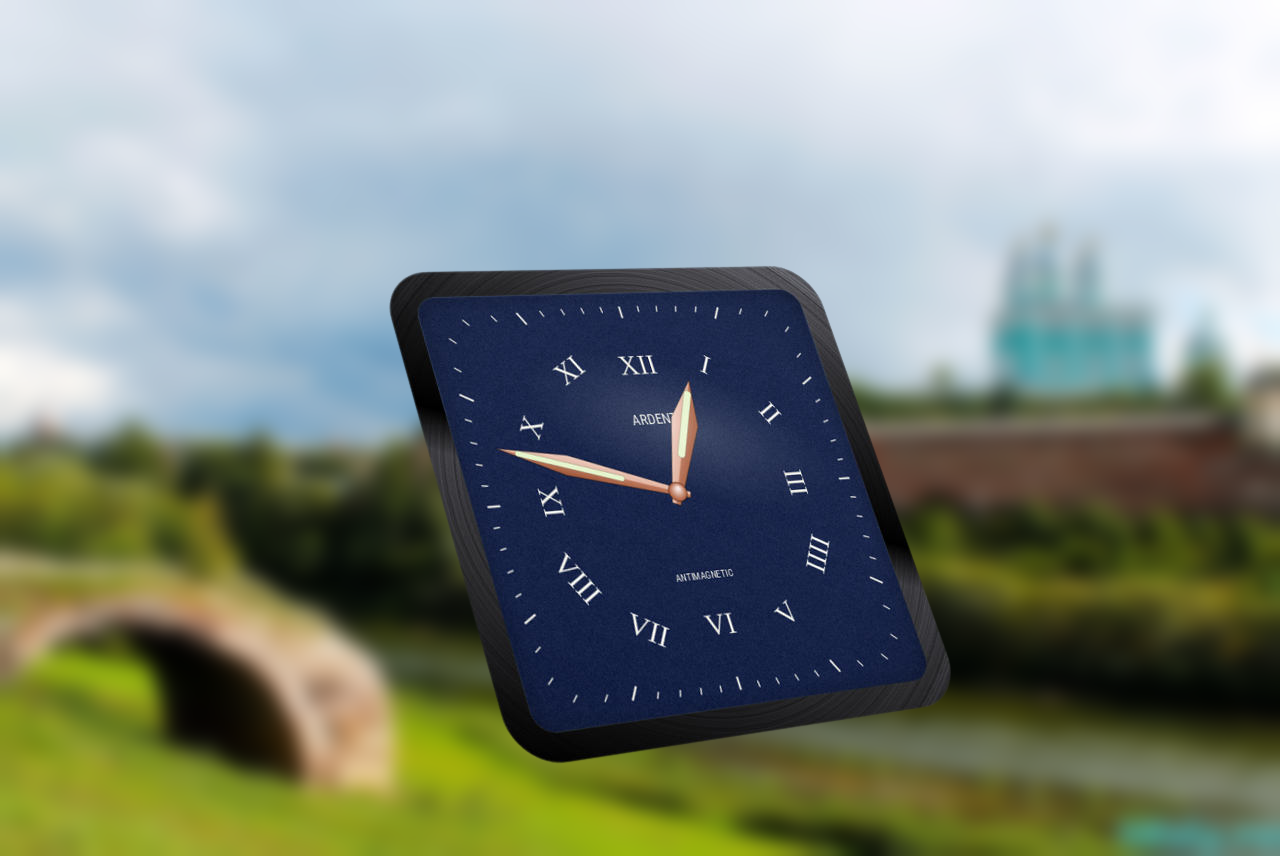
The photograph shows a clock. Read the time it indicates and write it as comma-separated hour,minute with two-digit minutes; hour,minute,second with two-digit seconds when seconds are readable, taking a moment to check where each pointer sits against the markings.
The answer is 12,48
